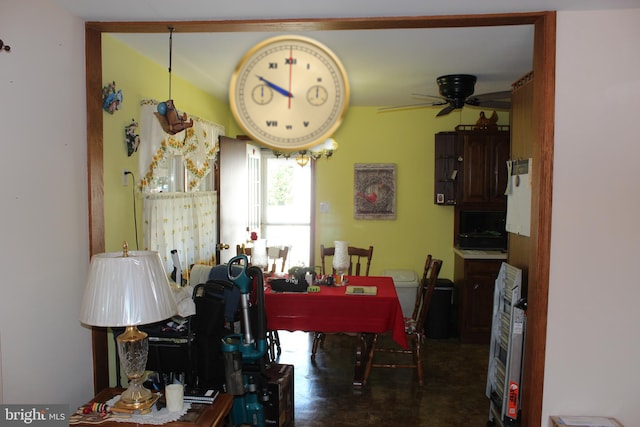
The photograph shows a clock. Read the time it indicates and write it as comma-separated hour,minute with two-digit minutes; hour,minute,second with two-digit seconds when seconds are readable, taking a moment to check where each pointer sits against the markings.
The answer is 9,50
